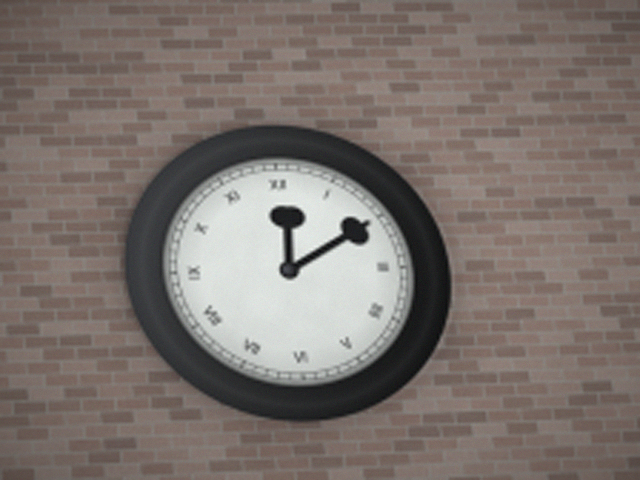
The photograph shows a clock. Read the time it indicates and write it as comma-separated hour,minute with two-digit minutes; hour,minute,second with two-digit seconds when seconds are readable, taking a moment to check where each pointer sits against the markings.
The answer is 12,10
